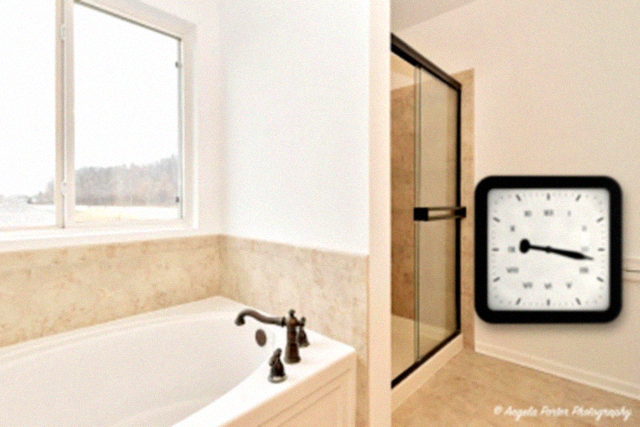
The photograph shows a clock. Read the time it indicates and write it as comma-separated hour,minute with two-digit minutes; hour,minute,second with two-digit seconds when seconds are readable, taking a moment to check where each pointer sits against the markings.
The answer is 9,17
